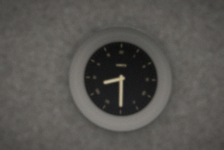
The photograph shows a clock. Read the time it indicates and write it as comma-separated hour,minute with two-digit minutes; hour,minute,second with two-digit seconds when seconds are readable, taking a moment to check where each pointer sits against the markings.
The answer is 8,30
